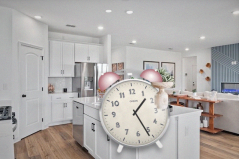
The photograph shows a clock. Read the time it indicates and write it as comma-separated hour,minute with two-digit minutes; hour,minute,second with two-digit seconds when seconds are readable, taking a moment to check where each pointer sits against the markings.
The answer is 1,26
